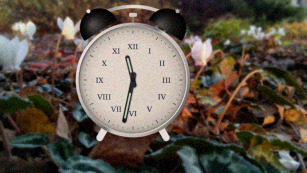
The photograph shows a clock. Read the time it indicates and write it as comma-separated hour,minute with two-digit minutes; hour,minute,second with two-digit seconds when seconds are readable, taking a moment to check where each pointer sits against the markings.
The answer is 11,32
